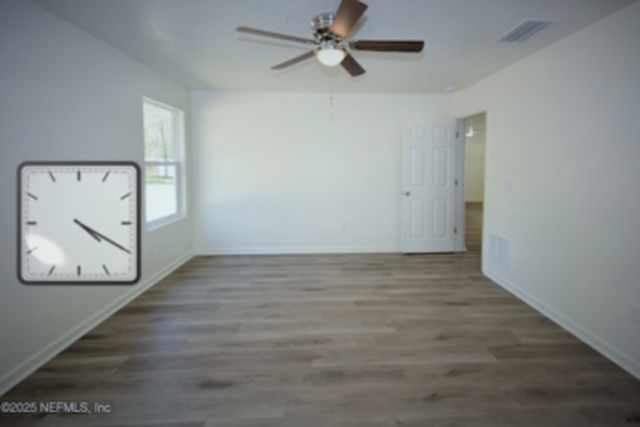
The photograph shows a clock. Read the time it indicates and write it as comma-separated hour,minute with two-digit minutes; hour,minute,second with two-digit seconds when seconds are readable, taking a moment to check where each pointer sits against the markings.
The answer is 4,20
